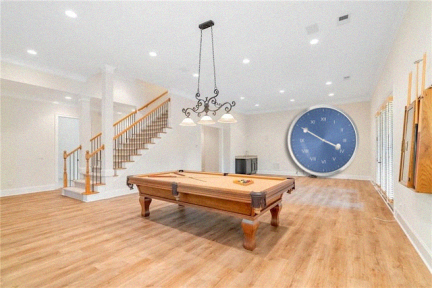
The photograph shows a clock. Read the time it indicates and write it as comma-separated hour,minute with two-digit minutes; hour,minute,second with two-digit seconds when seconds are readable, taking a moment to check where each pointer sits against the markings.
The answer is 3,50
